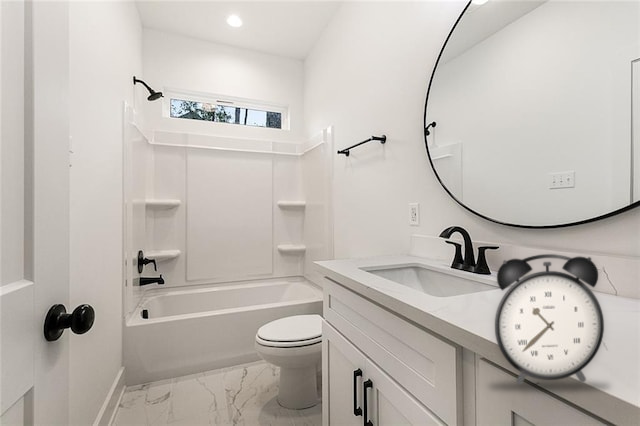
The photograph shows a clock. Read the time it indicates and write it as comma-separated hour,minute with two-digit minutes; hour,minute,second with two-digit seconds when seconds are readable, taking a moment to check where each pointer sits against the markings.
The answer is 10,38
